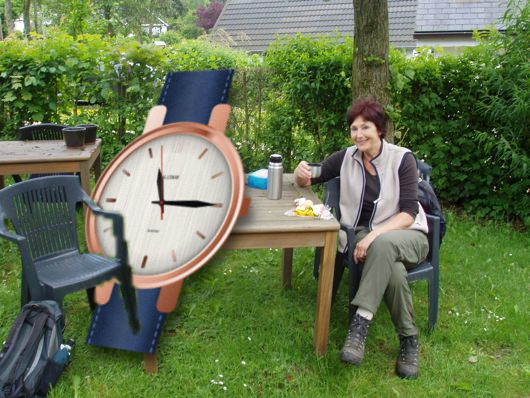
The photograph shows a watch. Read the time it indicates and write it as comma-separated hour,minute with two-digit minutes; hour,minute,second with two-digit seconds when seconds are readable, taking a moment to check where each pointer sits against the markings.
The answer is 11,14,57
